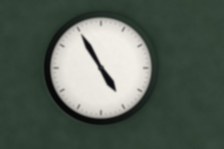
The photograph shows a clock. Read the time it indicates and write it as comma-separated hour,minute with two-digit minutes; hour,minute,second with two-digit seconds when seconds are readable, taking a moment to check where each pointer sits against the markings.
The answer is 4,55
